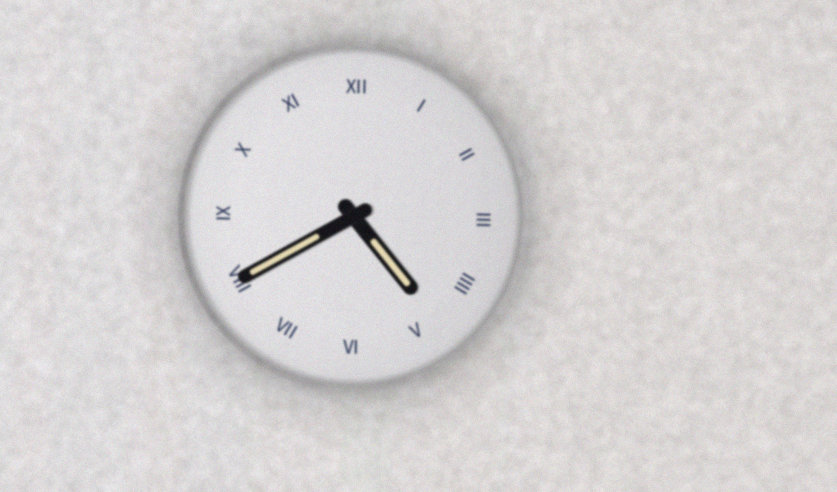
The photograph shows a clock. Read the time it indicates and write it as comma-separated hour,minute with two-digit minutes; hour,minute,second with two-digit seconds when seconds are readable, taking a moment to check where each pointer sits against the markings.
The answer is 4,40
